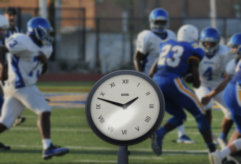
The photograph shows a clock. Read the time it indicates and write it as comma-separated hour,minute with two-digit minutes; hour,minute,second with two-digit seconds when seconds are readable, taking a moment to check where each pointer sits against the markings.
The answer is 1,48
